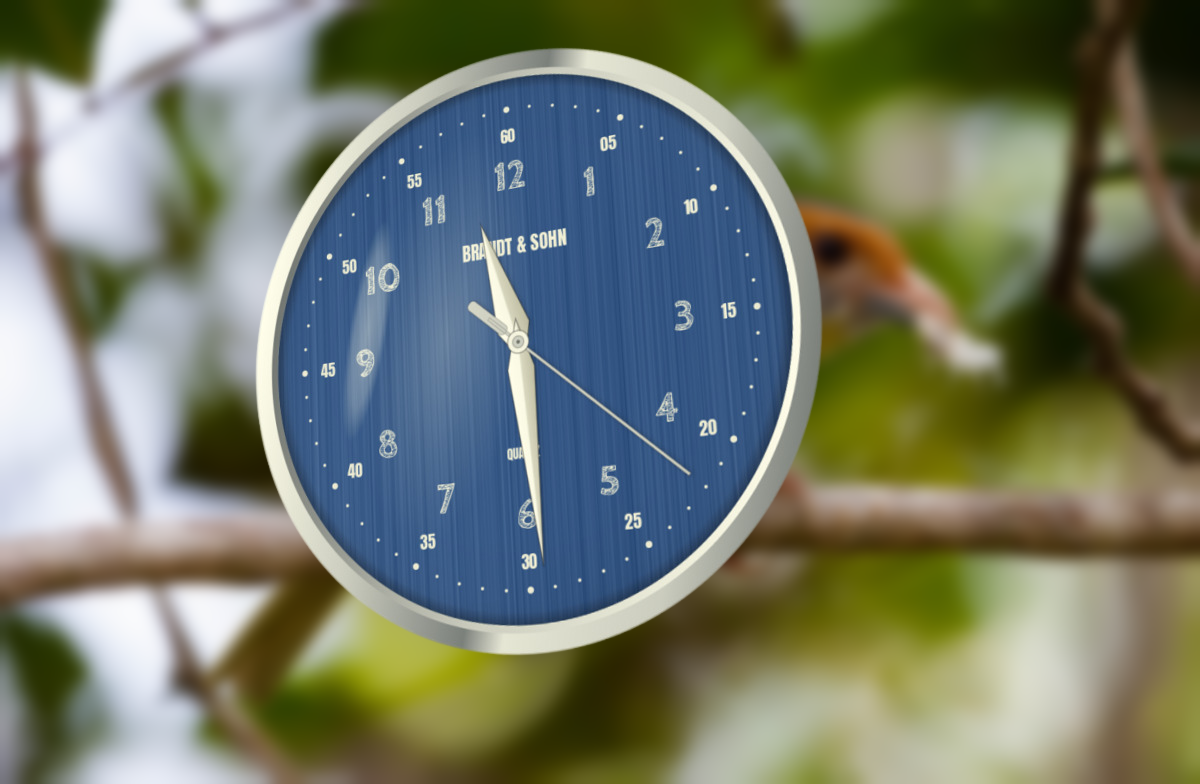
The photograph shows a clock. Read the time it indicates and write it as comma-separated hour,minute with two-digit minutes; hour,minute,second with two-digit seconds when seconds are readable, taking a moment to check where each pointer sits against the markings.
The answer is 11,29,22
